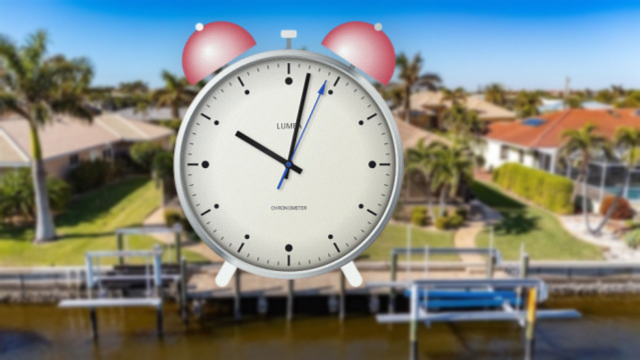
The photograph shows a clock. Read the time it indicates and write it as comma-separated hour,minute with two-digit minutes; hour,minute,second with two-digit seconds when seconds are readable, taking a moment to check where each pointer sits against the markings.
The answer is 10,02,04
